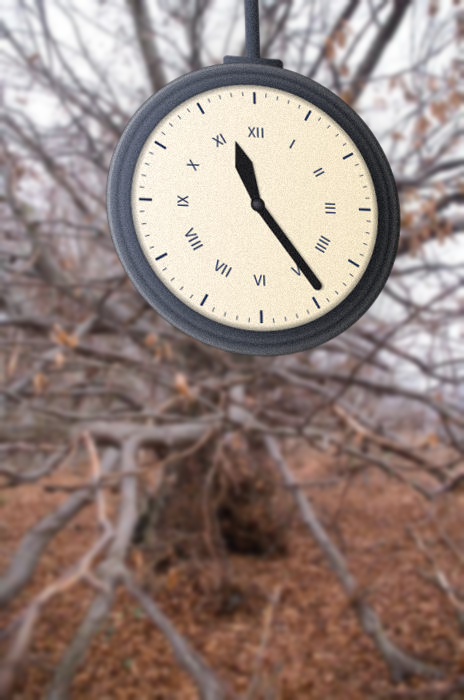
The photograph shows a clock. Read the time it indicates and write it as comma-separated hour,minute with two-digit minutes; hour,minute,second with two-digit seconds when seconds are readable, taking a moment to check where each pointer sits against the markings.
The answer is 11,24
